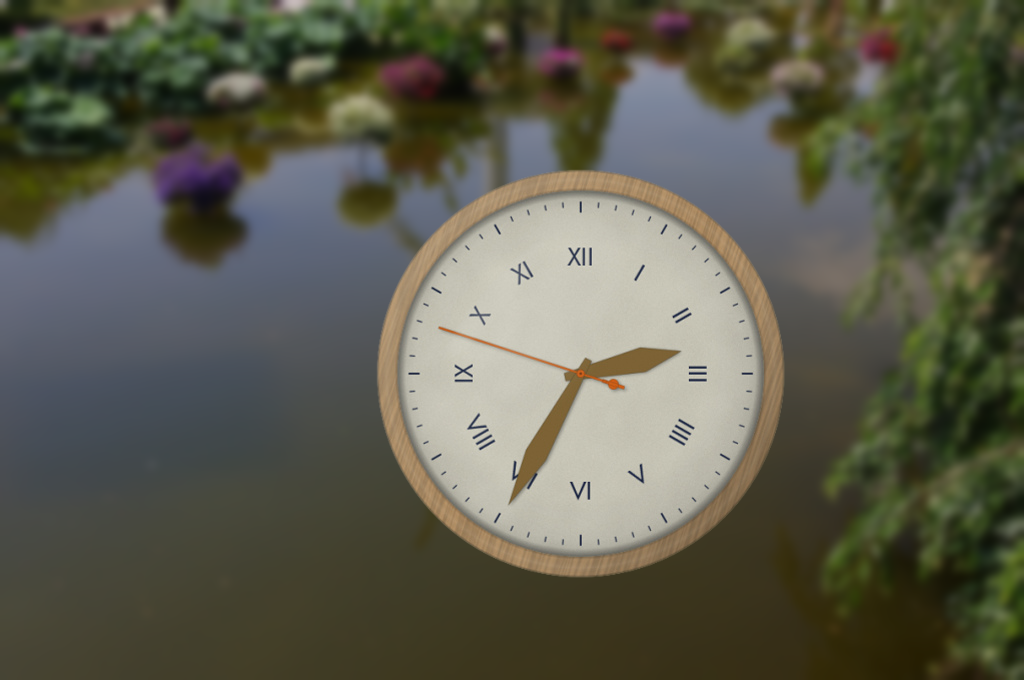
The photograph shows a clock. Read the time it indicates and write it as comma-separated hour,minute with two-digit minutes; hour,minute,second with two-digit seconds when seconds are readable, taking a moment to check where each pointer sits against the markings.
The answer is 2,34,48
